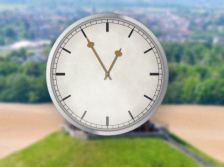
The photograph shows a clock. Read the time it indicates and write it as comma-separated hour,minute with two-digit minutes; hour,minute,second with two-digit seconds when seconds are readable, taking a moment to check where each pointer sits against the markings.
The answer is 12,55
